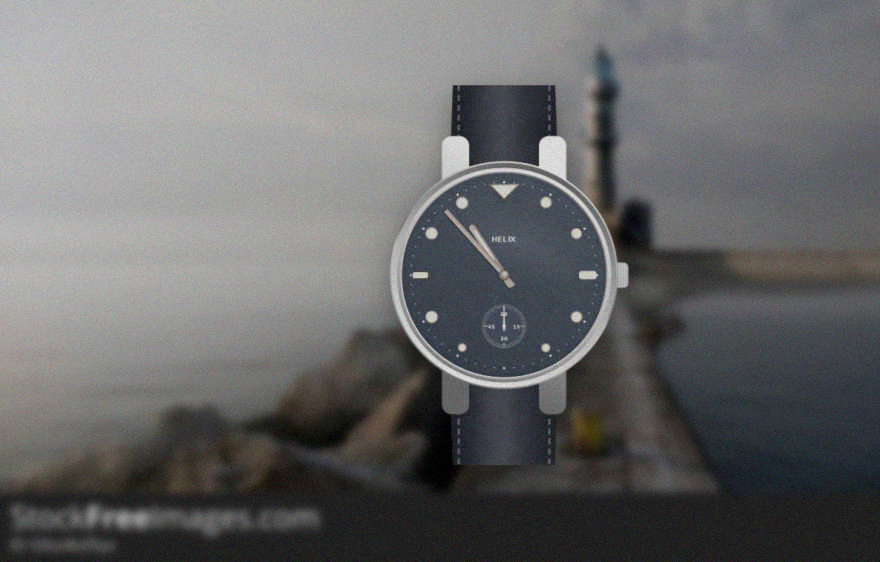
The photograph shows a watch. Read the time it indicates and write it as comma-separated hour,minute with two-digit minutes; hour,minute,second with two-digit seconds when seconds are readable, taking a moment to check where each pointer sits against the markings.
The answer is 10,53
